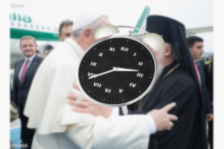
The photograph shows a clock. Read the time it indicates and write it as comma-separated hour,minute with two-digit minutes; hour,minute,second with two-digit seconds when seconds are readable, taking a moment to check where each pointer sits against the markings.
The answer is 2,39
